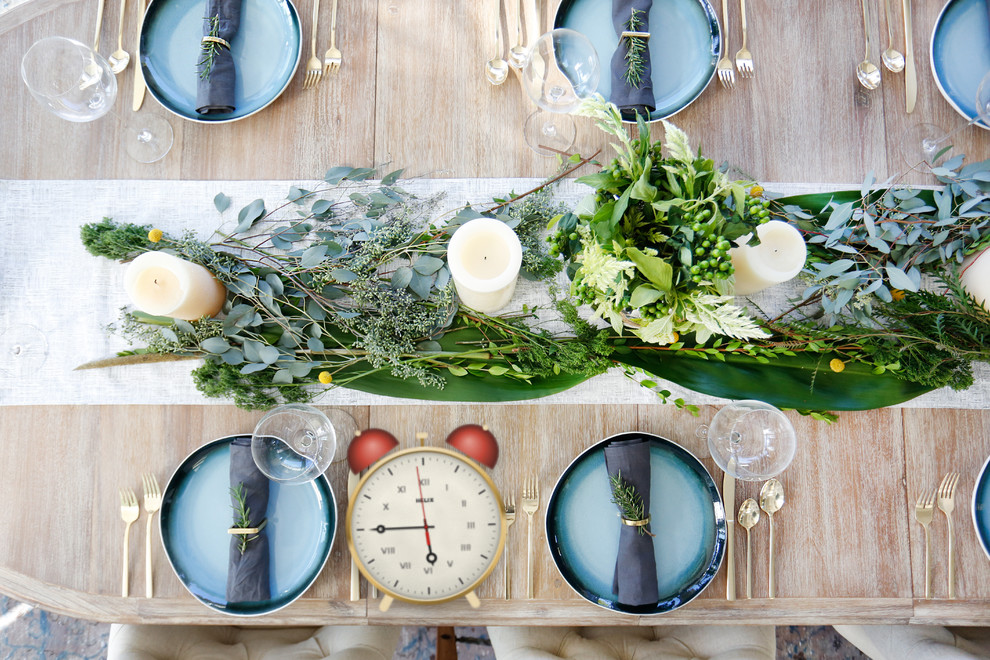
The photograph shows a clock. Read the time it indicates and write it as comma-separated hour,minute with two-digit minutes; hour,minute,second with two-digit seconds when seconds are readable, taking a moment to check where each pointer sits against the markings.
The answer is 5,44,59
